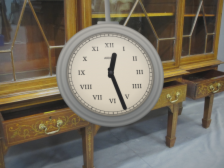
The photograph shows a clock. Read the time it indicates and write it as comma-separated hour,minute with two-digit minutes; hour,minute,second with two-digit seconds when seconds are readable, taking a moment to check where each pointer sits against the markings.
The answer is 12,27
